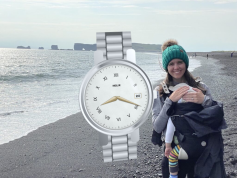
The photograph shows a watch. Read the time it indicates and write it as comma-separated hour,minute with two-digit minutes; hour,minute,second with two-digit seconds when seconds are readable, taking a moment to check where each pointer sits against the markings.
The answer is 8,19
